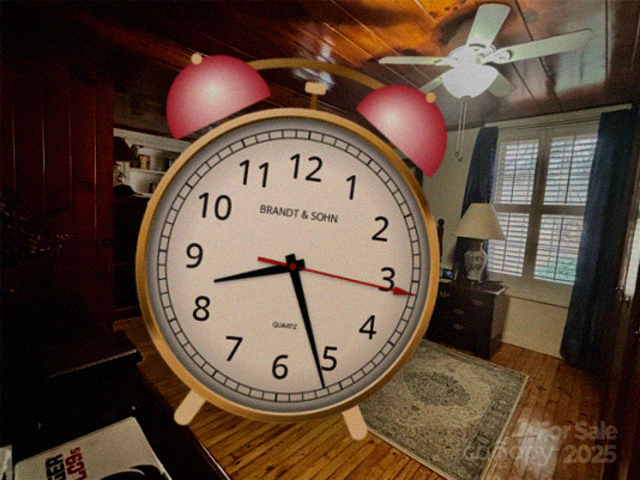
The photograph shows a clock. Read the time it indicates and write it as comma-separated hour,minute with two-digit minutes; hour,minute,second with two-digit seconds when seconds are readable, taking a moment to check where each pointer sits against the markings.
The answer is 8,26,16
